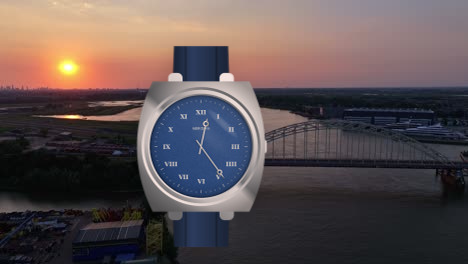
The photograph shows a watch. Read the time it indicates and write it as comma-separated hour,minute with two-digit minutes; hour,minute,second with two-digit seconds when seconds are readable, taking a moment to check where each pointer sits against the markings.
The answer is 12,24
